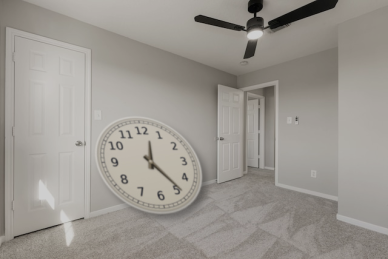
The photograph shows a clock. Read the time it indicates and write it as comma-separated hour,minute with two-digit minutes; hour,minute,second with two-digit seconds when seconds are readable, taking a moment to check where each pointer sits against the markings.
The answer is 12,24
